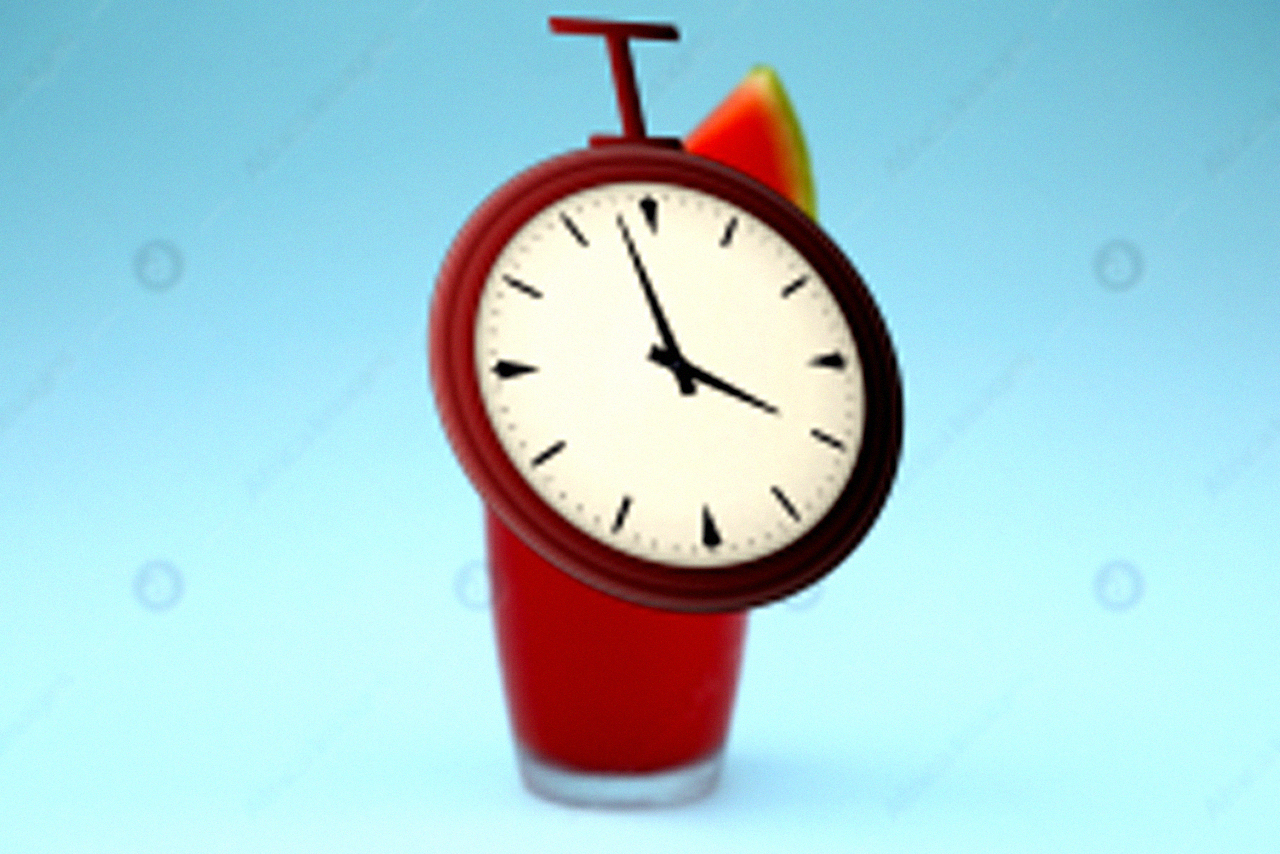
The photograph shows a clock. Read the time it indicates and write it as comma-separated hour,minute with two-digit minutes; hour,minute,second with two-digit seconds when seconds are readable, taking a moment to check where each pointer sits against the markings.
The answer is 3,58
